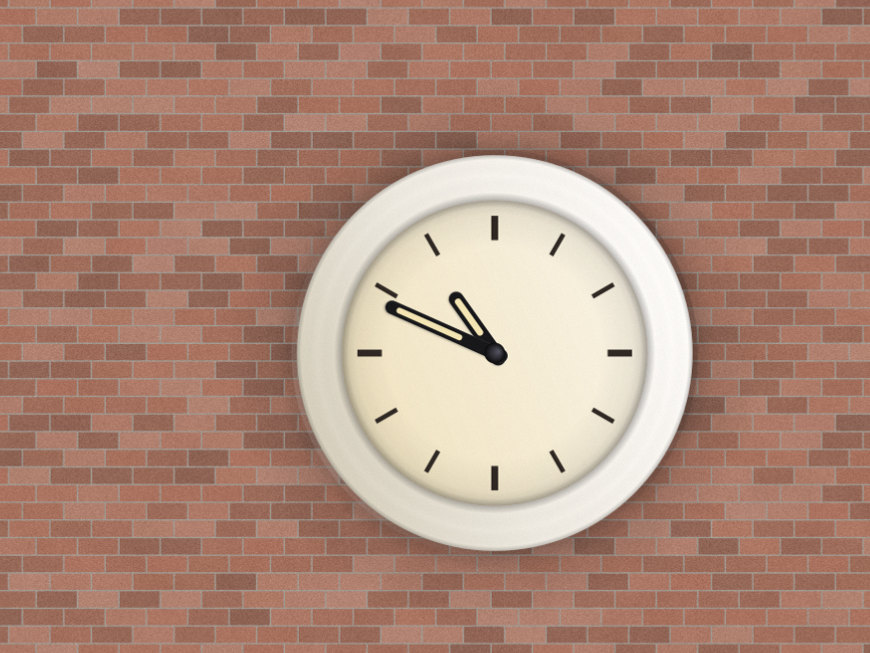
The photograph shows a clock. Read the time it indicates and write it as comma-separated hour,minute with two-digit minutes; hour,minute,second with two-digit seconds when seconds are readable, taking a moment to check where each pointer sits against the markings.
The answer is 10,49
